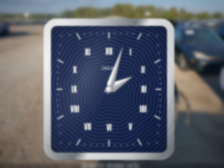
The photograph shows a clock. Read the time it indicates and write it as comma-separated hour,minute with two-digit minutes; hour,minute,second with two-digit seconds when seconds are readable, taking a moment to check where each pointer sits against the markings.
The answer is 2,03
